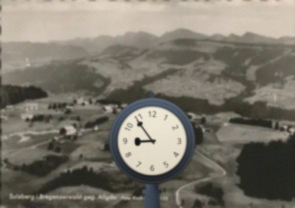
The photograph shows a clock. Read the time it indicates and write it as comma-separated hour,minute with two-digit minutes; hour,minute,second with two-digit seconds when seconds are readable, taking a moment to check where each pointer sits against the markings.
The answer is 8,54
